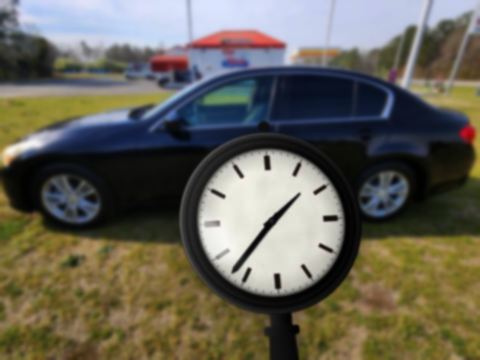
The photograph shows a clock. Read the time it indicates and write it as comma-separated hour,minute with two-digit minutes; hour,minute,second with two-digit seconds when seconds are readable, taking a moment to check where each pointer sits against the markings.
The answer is 1,37
